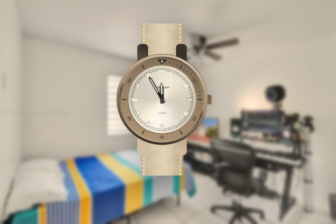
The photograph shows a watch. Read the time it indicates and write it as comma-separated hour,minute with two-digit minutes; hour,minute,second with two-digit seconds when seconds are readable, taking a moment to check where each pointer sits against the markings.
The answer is 11,55
